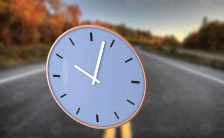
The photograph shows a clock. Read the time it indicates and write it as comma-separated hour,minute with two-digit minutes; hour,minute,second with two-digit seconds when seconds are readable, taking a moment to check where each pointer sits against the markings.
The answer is 10,03
